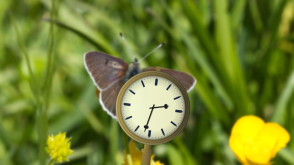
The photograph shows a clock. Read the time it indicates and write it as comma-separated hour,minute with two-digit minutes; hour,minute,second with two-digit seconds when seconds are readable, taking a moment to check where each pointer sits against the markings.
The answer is 2,32
